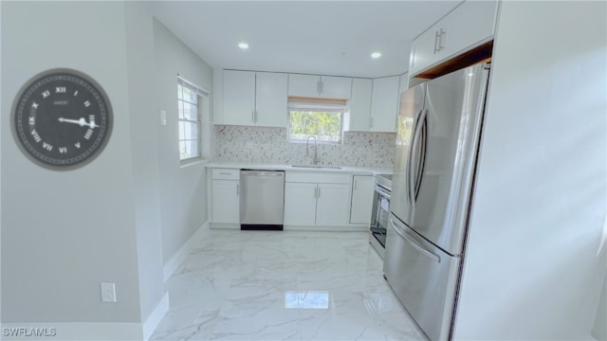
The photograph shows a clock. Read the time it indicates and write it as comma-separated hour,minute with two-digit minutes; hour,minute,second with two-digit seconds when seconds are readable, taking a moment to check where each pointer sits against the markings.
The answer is 3,17
